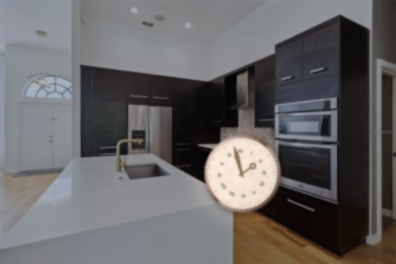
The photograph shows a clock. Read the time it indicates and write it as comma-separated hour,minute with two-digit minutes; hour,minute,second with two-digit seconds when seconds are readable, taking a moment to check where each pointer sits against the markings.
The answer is 1,58
